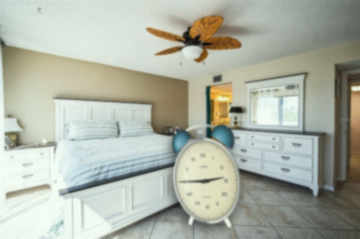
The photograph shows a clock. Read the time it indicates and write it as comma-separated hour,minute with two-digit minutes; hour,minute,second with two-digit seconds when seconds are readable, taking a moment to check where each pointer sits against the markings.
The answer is 2,45
